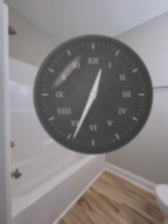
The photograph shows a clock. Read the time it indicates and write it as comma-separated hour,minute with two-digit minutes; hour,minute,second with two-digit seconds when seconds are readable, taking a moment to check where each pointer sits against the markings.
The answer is 12,34
